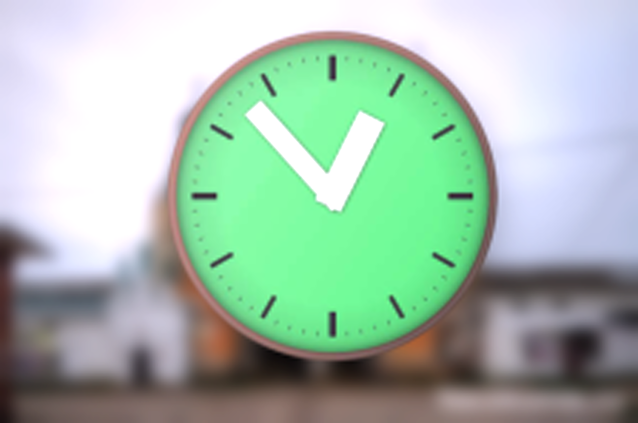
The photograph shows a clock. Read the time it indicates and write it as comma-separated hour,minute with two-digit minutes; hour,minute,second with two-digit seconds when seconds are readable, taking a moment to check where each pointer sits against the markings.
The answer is 12,53
